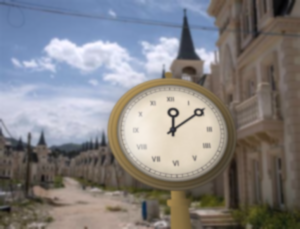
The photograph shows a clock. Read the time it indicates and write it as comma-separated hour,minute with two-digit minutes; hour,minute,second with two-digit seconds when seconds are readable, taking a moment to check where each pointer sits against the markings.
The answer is 12,09
